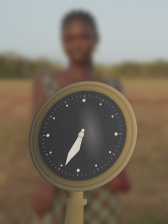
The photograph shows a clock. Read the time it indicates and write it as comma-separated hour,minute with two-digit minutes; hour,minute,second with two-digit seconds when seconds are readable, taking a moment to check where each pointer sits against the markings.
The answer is 6,34
